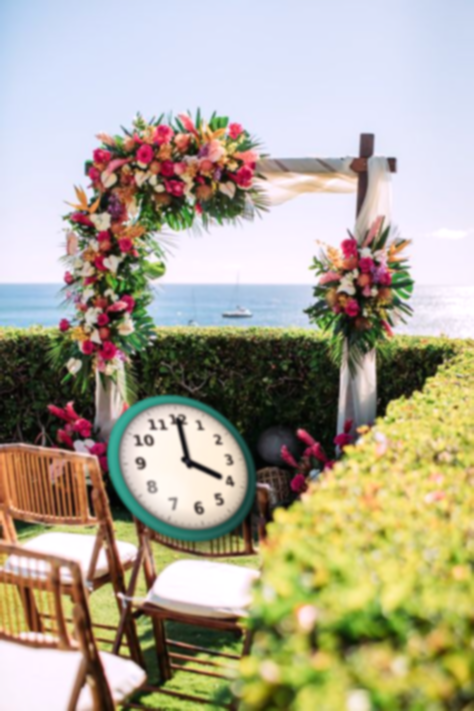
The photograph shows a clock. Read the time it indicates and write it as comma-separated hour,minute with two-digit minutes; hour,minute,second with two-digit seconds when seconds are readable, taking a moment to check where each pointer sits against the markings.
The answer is 4,00
